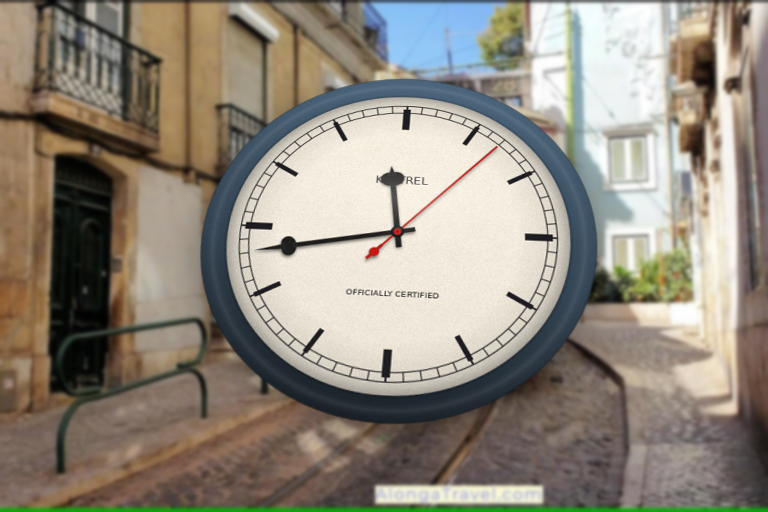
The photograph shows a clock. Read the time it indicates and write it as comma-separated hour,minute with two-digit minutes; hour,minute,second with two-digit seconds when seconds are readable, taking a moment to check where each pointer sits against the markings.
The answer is 11,43,07
